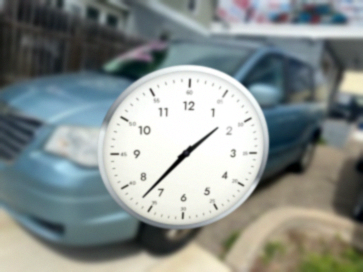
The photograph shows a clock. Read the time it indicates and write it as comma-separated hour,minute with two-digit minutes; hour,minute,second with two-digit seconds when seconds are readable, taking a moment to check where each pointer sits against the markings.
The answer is 1,37
